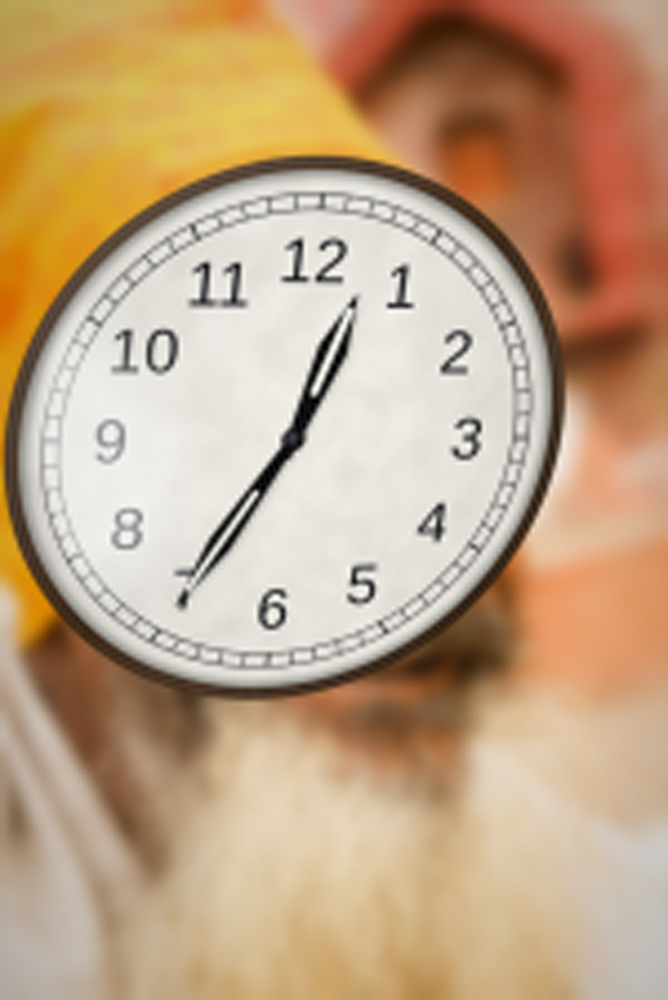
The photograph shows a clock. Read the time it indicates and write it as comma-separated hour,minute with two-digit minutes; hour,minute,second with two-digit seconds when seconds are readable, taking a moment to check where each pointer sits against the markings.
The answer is 12,35
